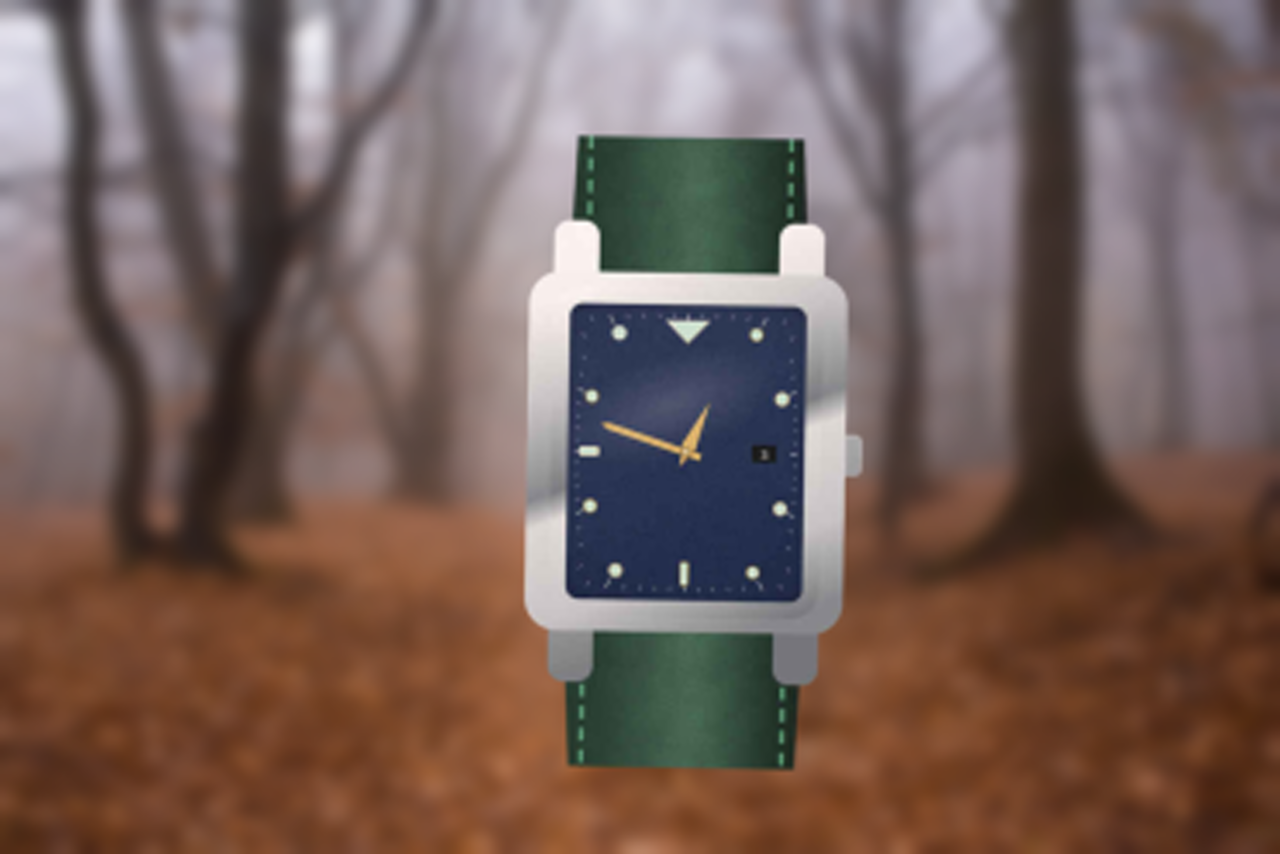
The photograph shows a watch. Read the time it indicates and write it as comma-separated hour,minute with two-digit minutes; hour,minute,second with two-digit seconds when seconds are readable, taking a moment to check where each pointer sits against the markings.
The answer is 12,48
